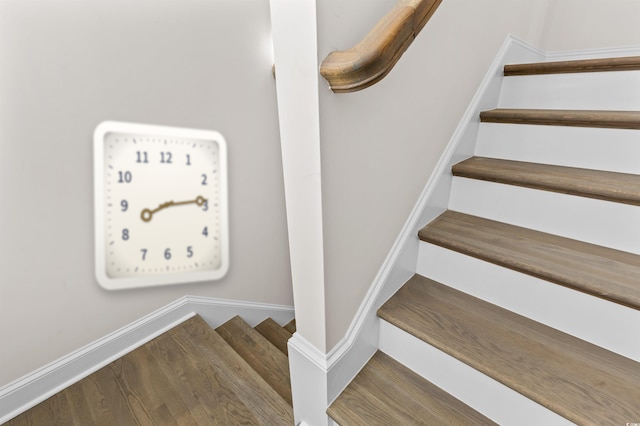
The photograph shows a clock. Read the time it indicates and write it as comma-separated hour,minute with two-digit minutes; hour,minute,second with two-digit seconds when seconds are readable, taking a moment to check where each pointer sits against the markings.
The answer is 8,14
